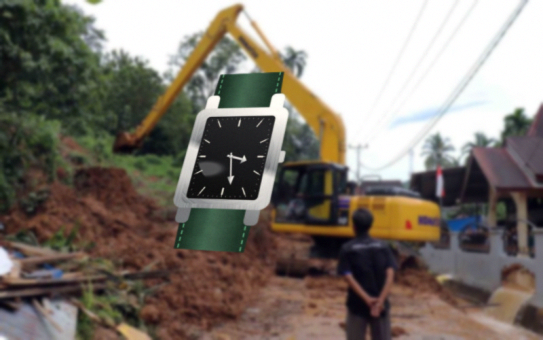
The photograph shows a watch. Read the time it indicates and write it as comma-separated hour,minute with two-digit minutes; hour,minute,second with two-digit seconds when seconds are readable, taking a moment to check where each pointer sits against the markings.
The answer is 3,28
